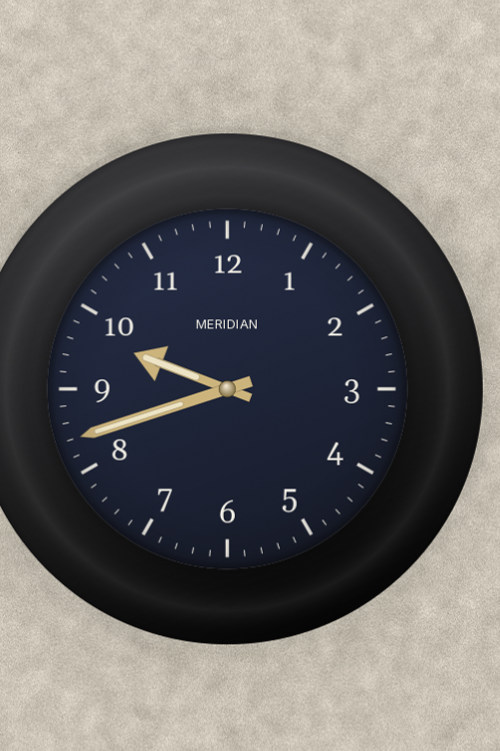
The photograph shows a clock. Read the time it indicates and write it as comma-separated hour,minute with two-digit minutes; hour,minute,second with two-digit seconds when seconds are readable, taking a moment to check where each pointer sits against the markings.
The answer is 9,42
